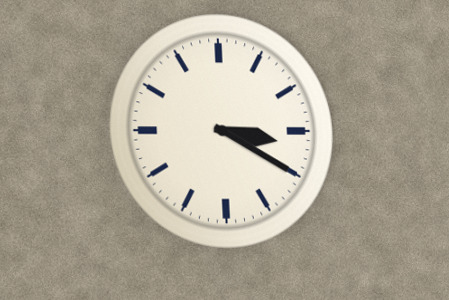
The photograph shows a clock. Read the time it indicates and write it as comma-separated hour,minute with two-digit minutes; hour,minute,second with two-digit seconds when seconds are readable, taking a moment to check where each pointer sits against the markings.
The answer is 3,20
